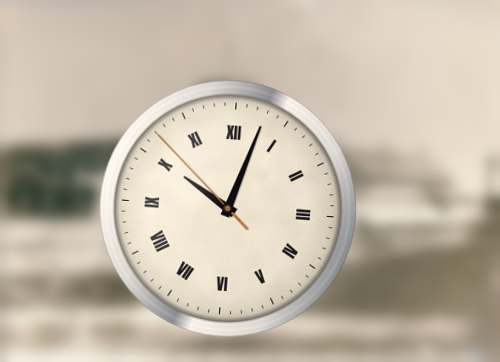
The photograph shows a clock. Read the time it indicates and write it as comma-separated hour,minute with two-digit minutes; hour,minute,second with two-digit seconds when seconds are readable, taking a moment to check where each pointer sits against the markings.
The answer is 10,02,52
